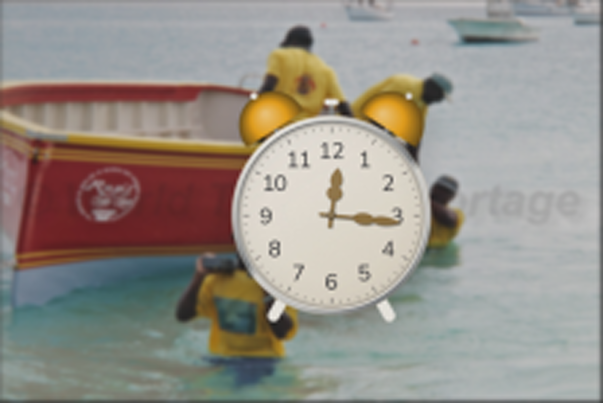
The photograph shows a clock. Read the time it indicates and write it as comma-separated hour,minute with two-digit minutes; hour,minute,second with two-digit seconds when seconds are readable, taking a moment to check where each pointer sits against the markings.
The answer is 12,16
